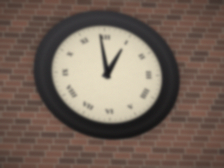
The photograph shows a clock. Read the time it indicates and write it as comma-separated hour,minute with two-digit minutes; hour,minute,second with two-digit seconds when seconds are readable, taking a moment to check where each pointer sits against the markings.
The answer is 12,59
